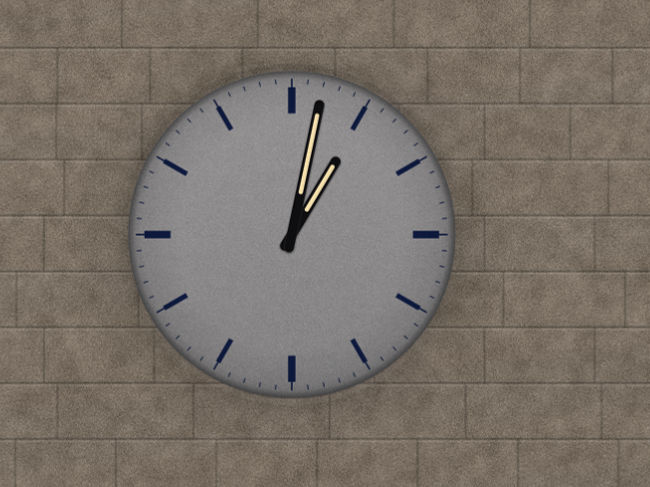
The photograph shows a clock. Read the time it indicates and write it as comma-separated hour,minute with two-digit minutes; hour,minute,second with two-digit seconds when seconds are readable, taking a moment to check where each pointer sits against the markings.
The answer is 1,02
